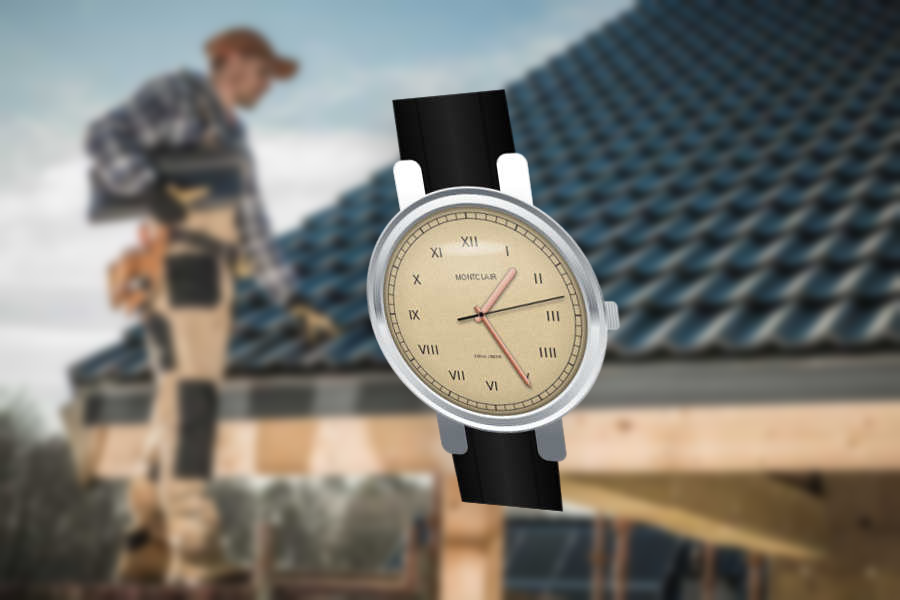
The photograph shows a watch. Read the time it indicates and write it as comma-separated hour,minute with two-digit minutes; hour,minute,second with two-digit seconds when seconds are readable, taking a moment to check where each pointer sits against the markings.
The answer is 1,25,13
